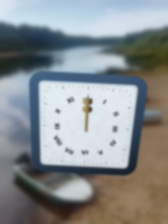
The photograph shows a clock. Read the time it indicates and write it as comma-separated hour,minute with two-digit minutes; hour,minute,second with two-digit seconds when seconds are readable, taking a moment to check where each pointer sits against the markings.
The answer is 12,00
